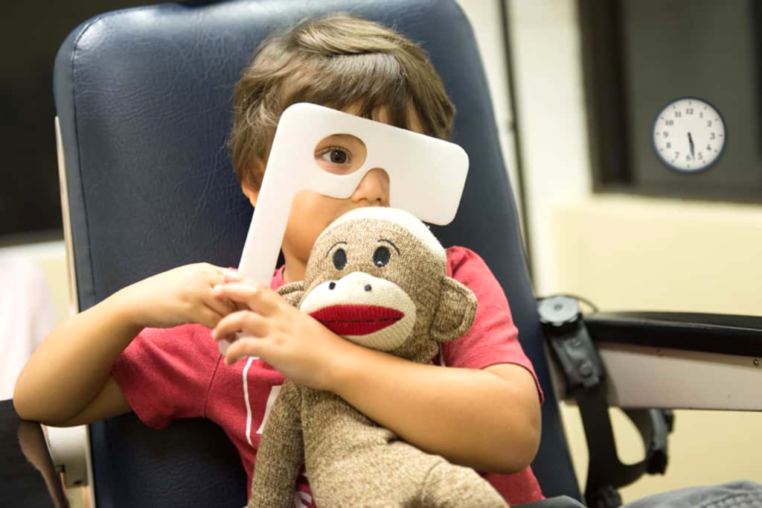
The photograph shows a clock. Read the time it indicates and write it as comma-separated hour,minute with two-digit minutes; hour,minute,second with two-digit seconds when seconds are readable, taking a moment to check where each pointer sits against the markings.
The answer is 5,28
